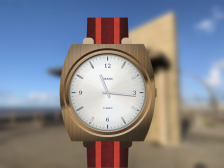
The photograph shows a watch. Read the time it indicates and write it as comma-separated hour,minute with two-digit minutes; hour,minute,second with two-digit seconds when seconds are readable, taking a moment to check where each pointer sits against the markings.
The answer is 11,16
